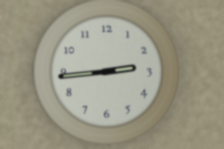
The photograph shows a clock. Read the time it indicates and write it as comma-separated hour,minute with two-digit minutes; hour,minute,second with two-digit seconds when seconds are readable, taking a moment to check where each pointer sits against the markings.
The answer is 2,44
